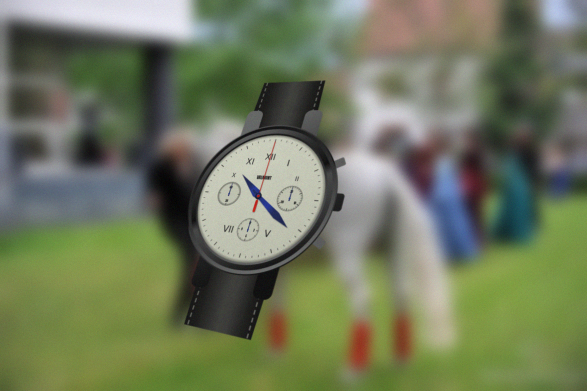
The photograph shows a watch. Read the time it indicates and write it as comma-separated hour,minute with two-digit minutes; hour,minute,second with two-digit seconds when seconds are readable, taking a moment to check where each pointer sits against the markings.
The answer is 10,21
